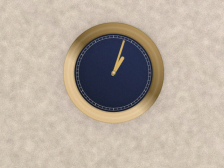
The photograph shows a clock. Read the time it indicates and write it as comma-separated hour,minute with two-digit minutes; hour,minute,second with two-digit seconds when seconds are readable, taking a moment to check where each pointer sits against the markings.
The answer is 1,03
